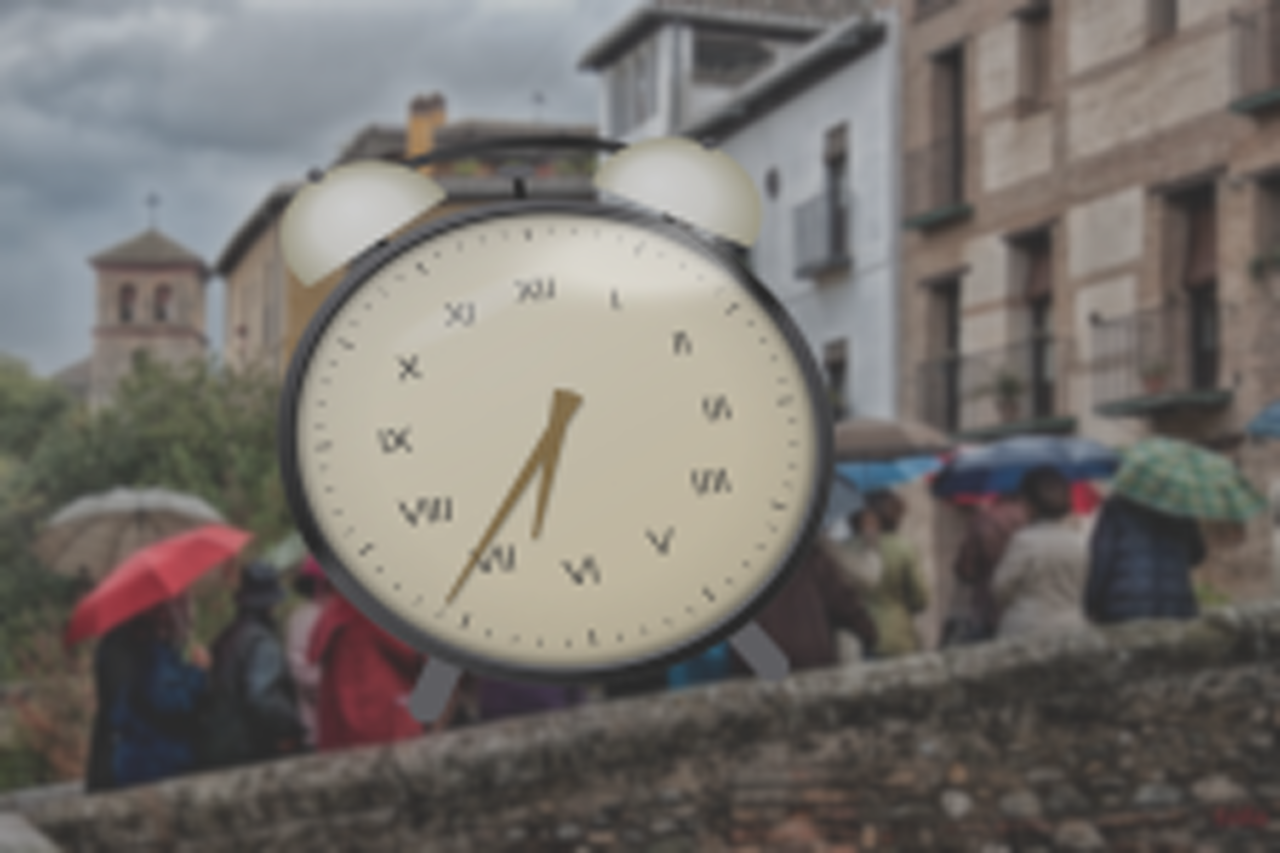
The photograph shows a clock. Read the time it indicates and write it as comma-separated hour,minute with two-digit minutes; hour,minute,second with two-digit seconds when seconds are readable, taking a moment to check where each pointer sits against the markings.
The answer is 6,36
